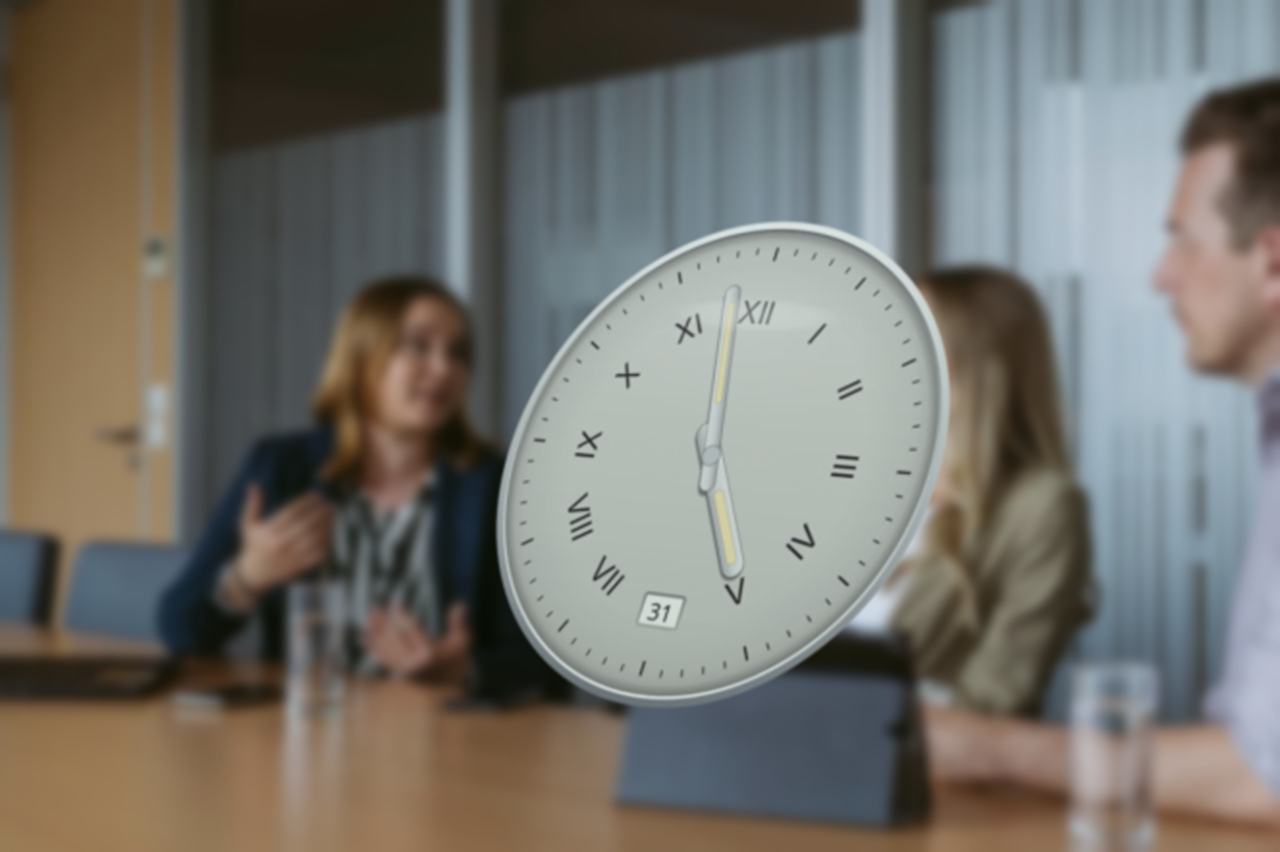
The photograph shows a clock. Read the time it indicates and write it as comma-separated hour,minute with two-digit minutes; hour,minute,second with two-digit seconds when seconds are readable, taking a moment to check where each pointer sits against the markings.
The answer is 4,58
